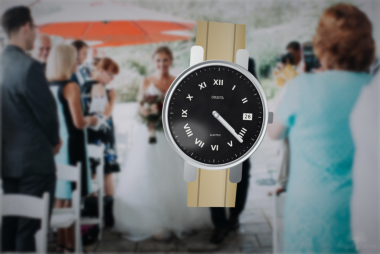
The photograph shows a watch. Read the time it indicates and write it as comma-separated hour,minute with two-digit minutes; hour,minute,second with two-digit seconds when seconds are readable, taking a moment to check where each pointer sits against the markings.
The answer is 4,22
